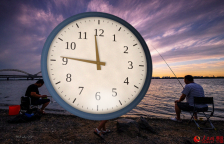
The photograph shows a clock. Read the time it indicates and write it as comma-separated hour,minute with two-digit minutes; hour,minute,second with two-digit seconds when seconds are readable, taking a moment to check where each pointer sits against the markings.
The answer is 11,46
